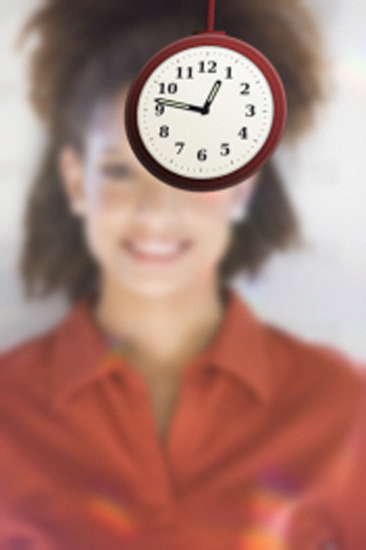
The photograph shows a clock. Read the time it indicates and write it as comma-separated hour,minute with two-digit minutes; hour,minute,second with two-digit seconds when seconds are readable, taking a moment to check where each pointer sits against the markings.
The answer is 12,47
